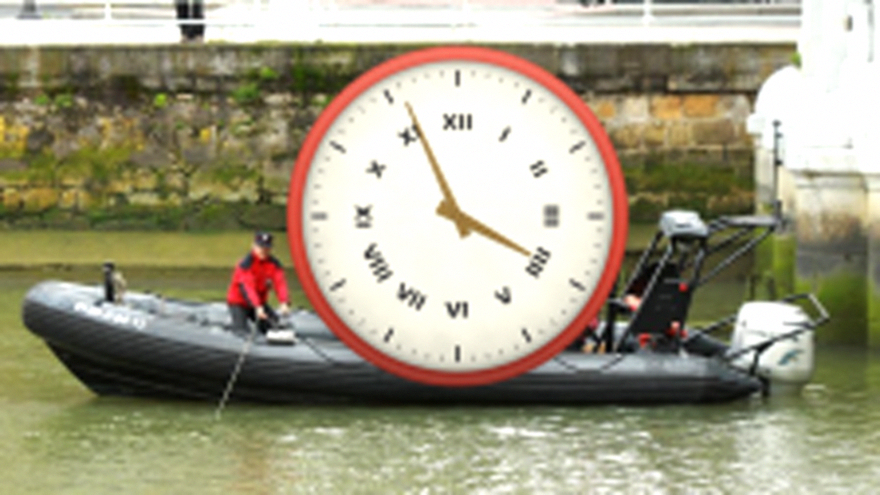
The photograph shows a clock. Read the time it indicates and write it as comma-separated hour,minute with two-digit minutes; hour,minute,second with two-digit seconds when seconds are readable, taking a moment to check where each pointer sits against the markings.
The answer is 3,56
